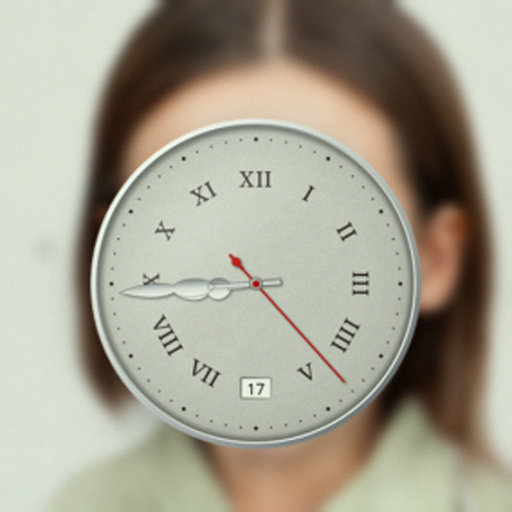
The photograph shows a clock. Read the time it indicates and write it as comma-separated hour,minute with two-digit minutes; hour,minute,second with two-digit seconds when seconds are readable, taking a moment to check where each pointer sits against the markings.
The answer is 8,44,23
